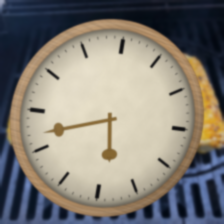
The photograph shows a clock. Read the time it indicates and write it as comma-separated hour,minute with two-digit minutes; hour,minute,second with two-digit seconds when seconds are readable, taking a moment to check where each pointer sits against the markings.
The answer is 5,42
